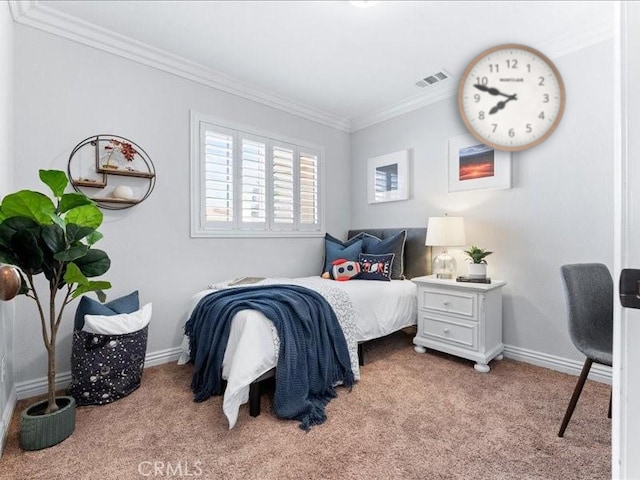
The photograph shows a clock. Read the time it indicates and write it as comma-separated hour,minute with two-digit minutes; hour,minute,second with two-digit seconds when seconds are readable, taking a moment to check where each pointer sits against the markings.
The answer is 7,48
